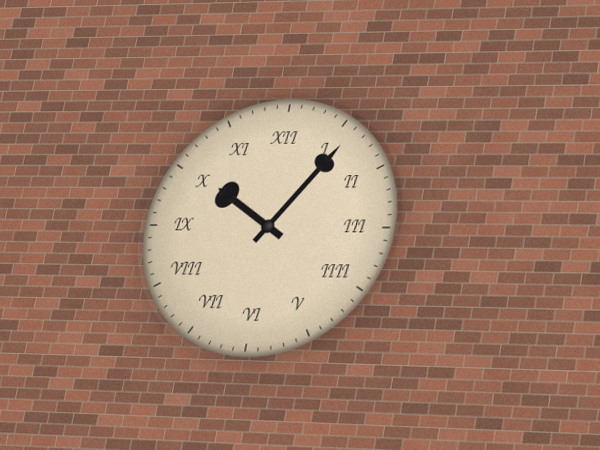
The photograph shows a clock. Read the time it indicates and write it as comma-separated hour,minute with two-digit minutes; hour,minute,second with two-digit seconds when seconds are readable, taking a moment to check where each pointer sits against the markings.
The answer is 10,06
